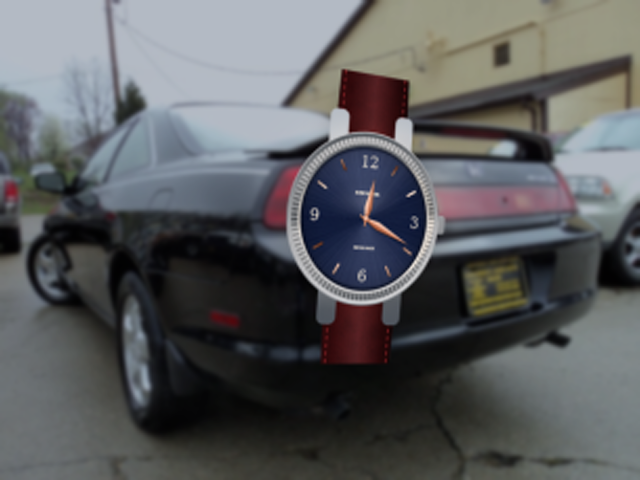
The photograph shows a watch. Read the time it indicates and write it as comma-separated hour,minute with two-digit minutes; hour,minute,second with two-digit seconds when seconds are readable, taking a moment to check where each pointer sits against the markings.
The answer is 12,19
